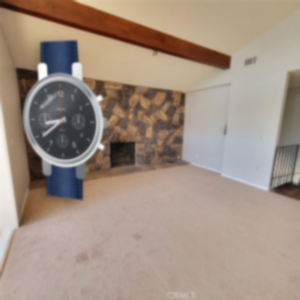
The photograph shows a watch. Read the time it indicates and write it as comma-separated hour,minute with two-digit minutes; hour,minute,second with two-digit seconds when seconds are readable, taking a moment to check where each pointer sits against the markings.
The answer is 8,39
